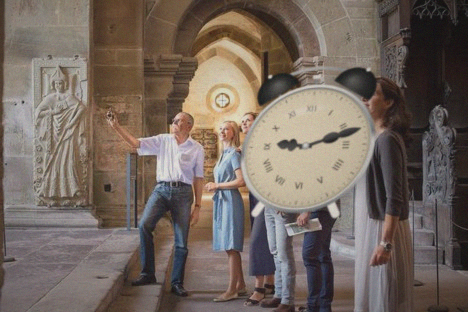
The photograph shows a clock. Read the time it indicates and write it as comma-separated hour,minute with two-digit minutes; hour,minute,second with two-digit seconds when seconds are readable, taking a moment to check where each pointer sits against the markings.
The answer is 9,12
